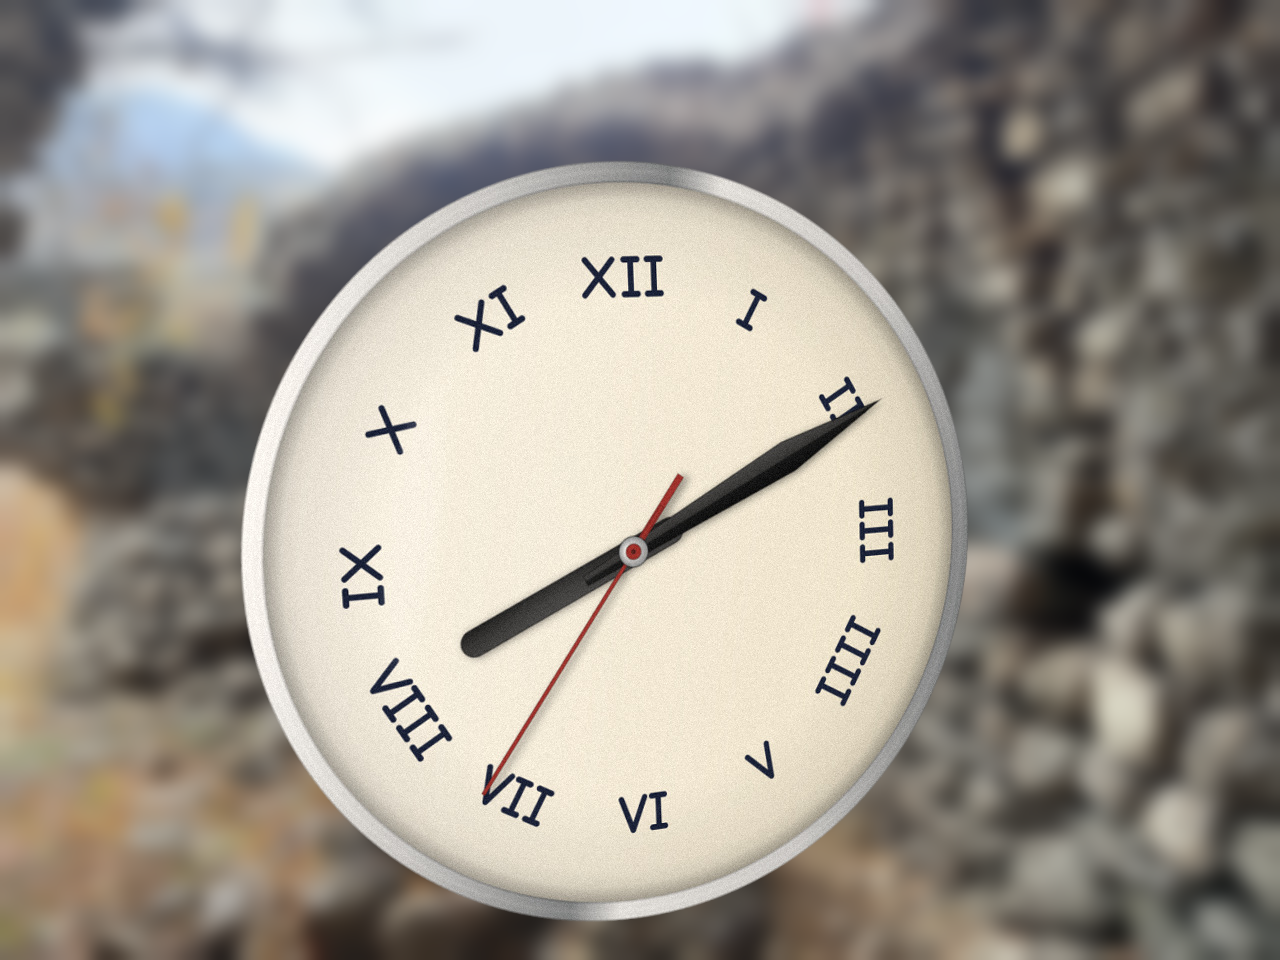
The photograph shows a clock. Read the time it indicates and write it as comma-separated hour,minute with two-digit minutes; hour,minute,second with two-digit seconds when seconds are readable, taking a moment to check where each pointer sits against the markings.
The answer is 8,10,36
